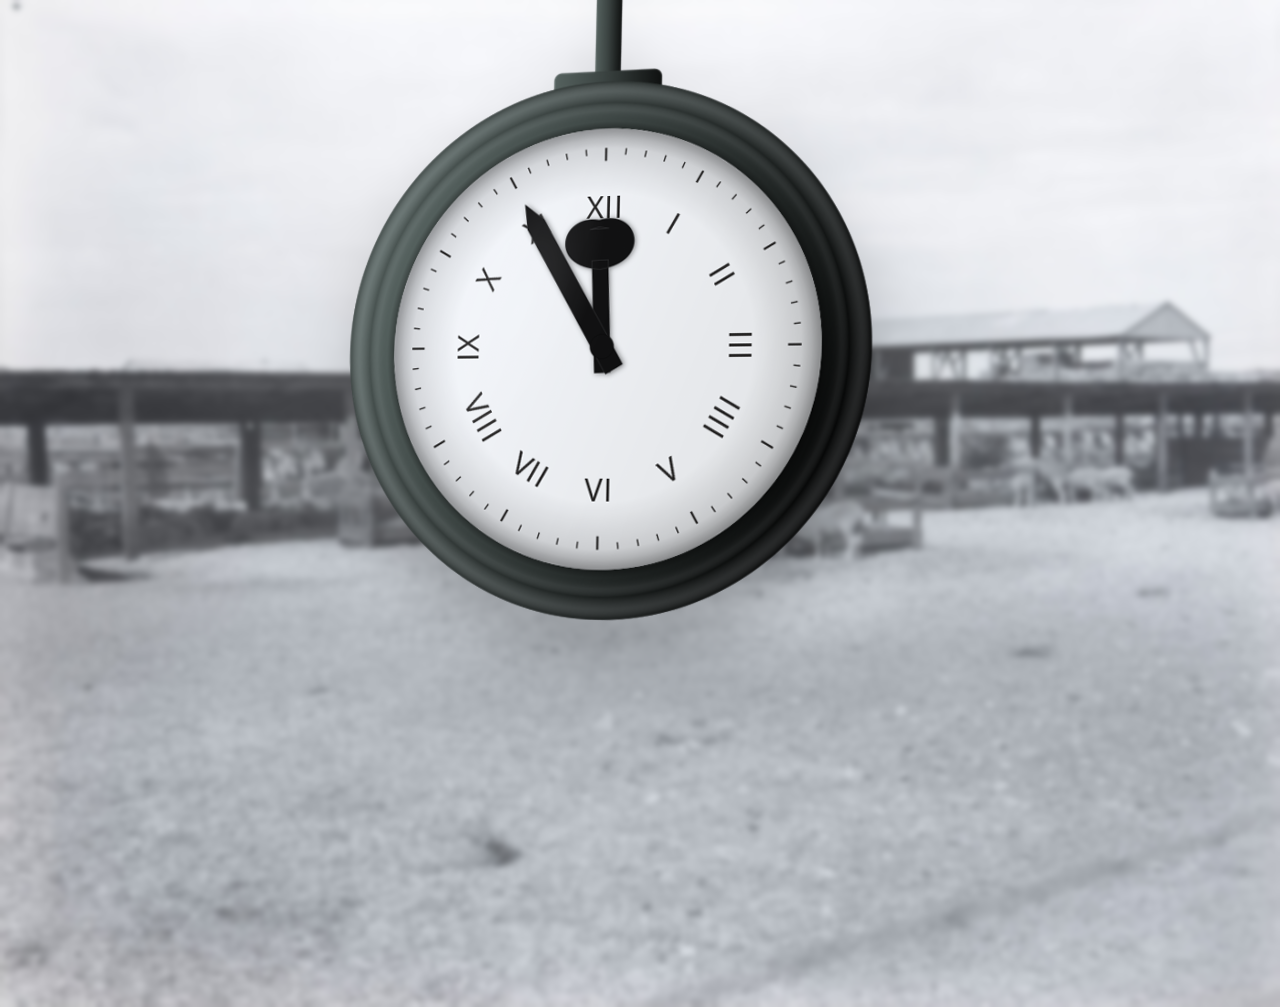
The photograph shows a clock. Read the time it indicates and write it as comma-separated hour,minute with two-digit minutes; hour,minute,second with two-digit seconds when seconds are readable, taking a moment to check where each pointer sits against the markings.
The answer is 11,55
